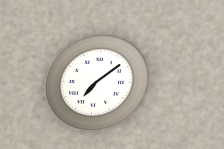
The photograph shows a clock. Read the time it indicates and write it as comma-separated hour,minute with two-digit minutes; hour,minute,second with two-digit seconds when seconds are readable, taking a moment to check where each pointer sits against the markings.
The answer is 7,08
